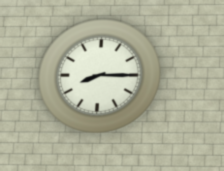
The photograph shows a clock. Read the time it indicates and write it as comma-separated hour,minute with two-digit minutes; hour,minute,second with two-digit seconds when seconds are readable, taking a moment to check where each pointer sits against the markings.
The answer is 8,15
